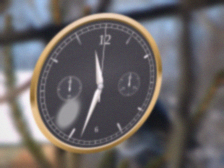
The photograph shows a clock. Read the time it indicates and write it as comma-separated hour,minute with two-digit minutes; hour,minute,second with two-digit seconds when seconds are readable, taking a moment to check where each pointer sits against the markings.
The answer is 11,33
